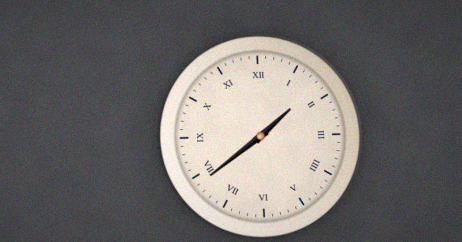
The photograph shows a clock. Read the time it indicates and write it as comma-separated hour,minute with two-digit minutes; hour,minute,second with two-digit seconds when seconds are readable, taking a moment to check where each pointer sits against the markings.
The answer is 1,39
